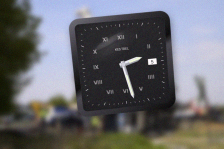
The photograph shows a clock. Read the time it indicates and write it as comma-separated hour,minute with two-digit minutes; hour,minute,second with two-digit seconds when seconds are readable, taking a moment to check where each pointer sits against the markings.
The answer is 2,28
